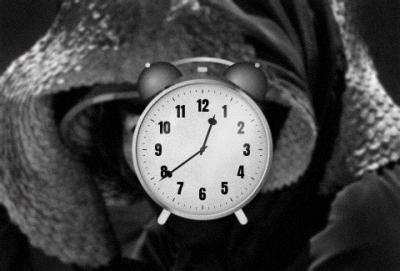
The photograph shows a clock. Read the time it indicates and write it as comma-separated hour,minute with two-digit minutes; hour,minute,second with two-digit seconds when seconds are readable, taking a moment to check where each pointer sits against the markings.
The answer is 12,39
